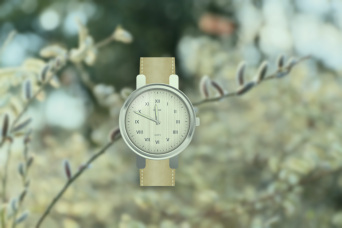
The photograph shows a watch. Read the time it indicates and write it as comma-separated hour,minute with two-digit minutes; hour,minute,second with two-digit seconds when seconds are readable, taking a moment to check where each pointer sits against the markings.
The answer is 11,49
